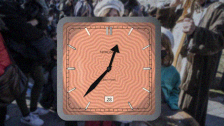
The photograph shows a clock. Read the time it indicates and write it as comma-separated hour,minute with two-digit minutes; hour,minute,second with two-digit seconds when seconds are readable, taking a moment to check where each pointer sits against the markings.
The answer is 12,37
